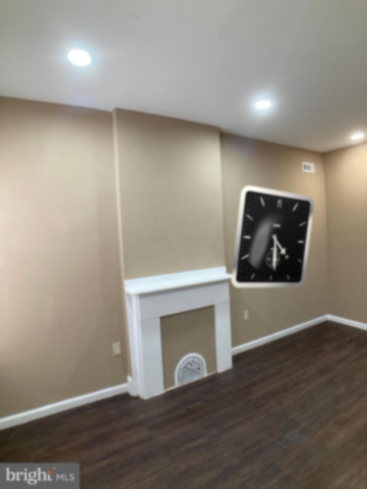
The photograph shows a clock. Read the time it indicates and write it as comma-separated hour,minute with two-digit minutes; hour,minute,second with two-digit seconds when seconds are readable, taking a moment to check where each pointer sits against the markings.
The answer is 4,29
